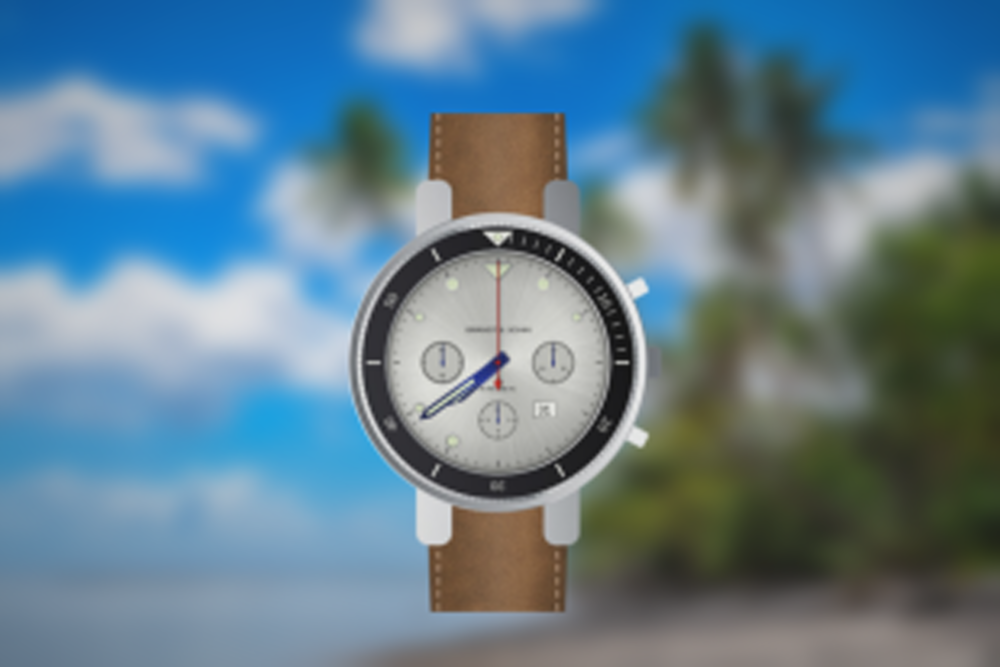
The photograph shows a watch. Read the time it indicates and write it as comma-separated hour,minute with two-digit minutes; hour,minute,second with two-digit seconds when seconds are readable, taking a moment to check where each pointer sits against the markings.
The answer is 7,39
